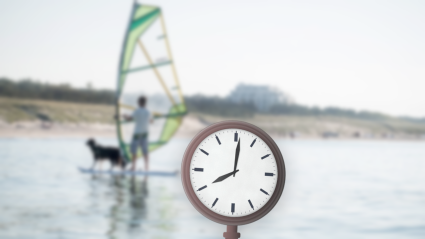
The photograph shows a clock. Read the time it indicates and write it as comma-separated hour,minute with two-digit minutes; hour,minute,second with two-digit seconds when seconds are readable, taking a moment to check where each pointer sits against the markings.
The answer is 8,01
